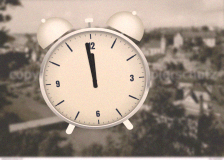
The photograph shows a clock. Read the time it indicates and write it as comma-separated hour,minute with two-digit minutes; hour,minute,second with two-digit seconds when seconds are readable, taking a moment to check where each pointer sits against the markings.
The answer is 11,59
